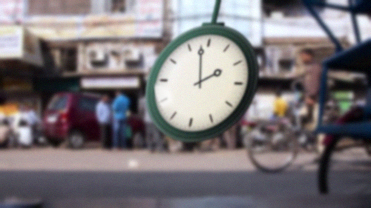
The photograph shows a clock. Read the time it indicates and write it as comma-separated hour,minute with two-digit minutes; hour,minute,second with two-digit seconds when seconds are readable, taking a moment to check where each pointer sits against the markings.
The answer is 1,58
